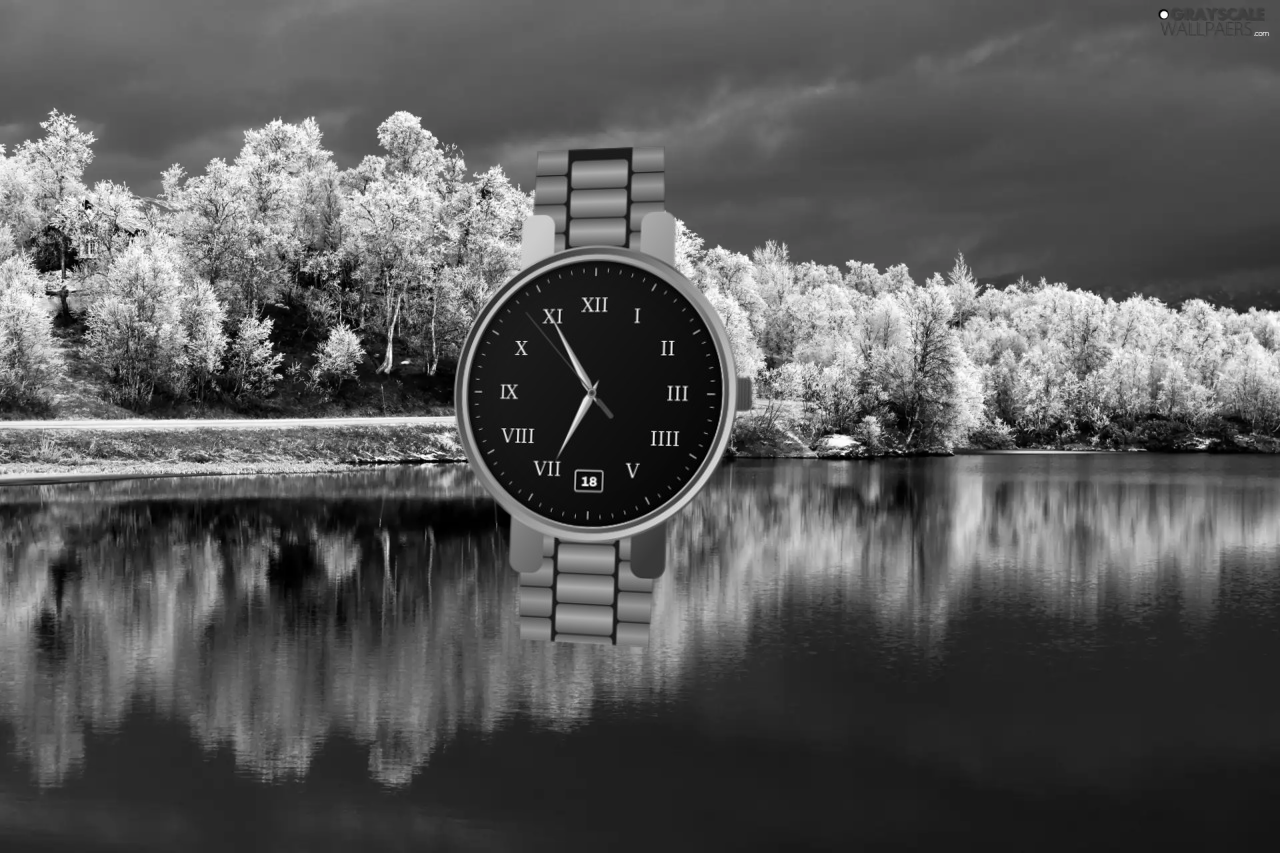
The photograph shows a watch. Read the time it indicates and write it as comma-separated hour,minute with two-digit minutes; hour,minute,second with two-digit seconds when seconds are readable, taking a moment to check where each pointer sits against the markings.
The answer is 6,54,53
